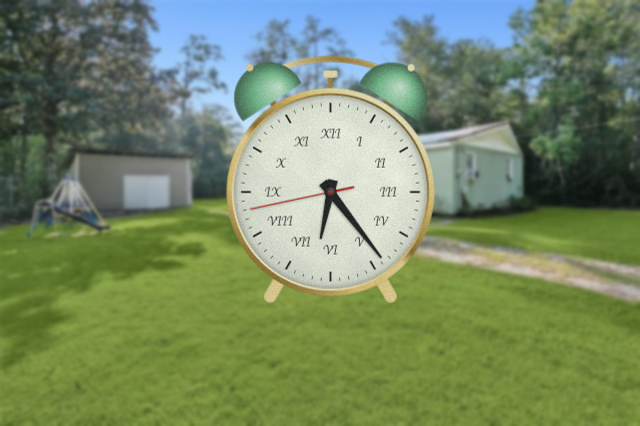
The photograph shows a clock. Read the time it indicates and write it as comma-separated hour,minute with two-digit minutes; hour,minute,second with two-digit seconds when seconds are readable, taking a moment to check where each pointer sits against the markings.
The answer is 6,23,43
